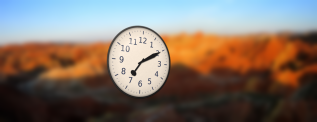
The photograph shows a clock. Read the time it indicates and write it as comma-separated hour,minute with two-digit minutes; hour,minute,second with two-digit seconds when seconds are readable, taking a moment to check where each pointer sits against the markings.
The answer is 7,10
